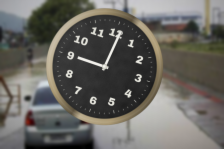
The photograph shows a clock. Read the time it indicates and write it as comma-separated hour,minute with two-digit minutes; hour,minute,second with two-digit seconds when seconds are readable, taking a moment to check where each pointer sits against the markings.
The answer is 9,01
